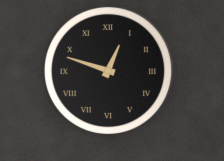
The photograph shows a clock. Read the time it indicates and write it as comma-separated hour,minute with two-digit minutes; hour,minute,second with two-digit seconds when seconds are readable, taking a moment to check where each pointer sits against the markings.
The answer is 12,48
